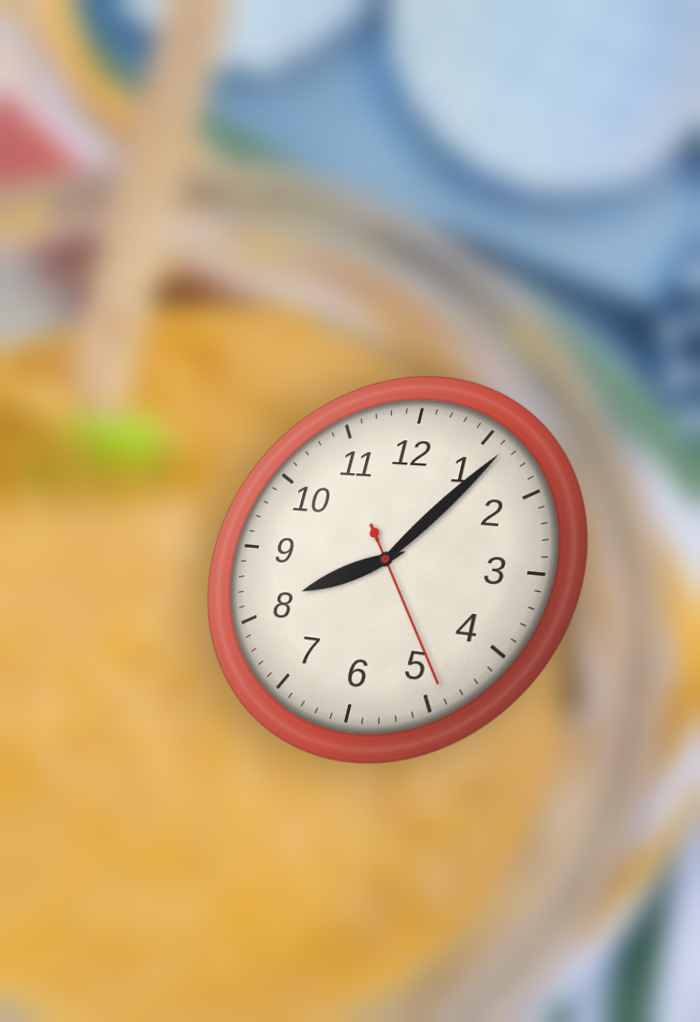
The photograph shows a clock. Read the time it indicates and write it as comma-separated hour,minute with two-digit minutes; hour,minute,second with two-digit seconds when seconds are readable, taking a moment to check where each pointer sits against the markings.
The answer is 8,06,24
